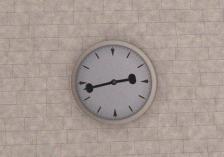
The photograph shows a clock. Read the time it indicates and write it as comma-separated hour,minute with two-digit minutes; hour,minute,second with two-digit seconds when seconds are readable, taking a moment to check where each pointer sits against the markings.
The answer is 2,43
